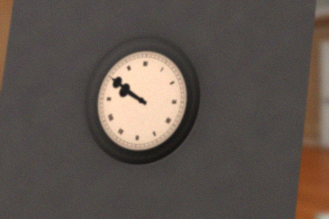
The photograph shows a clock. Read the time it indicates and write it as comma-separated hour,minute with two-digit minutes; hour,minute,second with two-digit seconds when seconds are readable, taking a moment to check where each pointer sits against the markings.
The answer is 9,50
